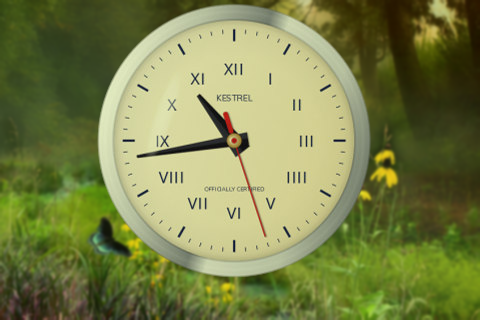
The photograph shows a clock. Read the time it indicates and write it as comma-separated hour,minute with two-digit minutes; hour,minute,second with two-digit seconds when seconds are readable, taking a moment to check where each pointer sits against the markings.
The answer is 10,43,27
